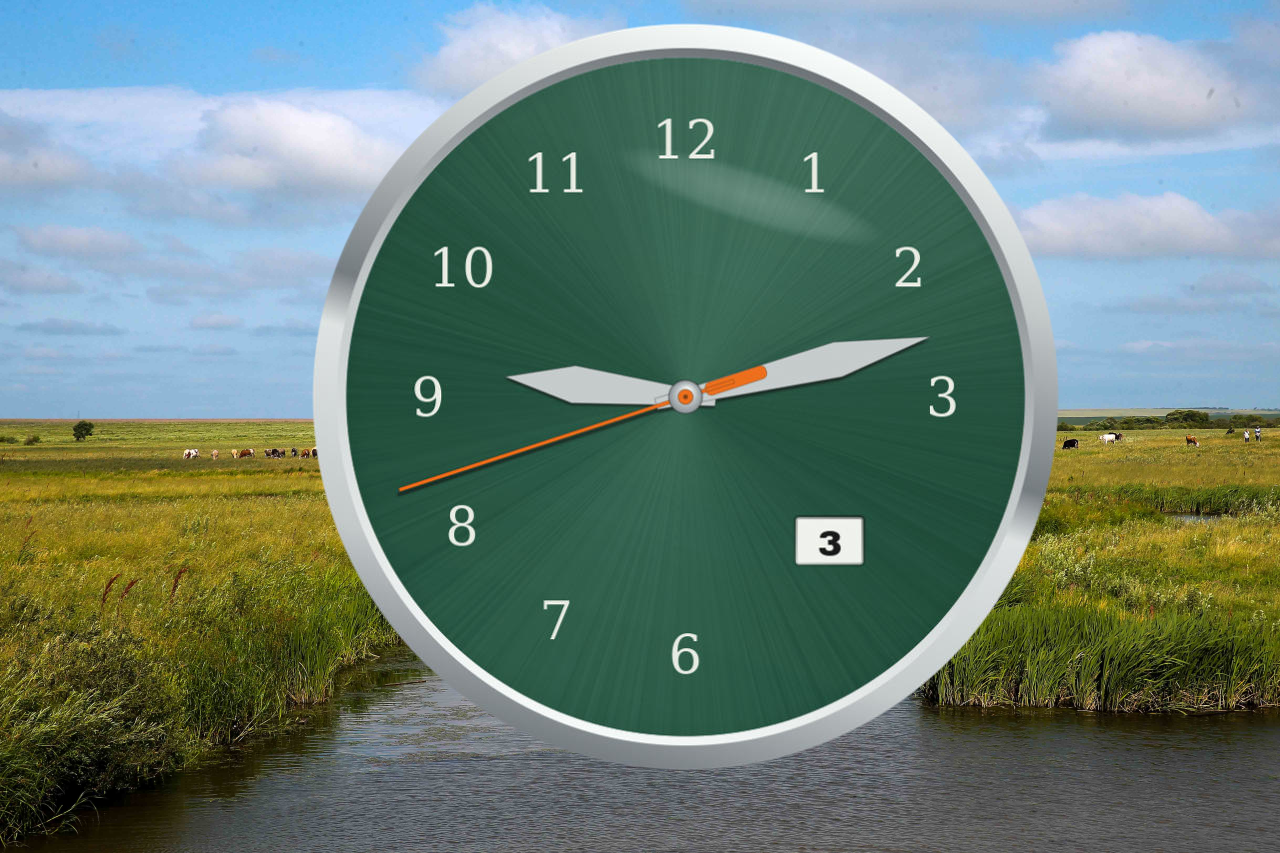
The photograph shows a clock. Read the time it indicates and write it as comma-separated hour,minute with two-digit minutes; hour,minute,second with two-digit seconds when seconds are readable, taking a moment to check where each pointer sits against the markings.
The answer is 9,12,42
